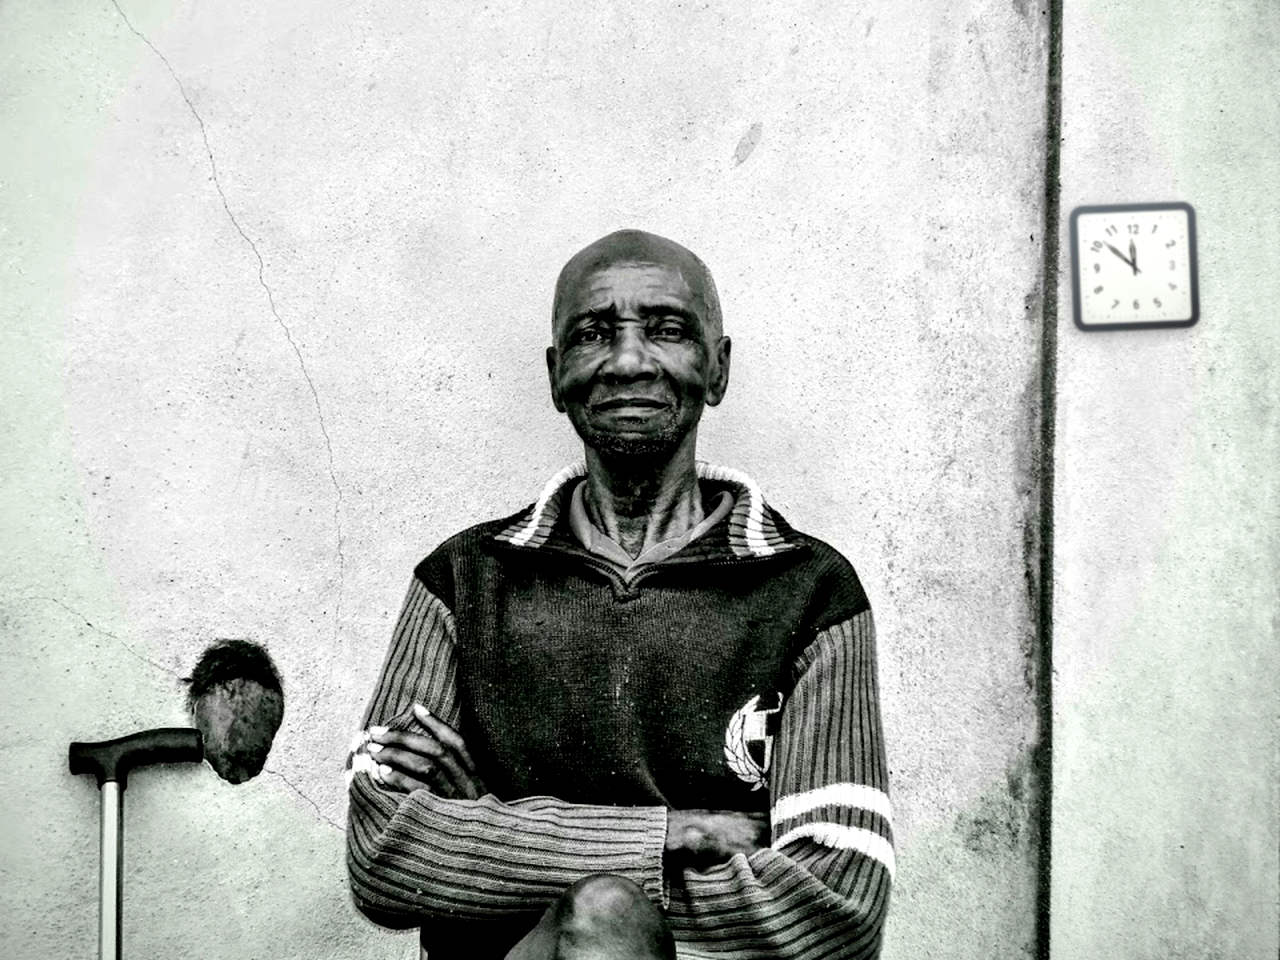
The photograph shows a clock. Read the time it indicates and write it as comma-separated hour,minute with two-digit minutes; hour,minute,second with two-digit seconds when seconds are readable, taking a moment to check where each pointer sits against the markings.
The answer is 11,52
